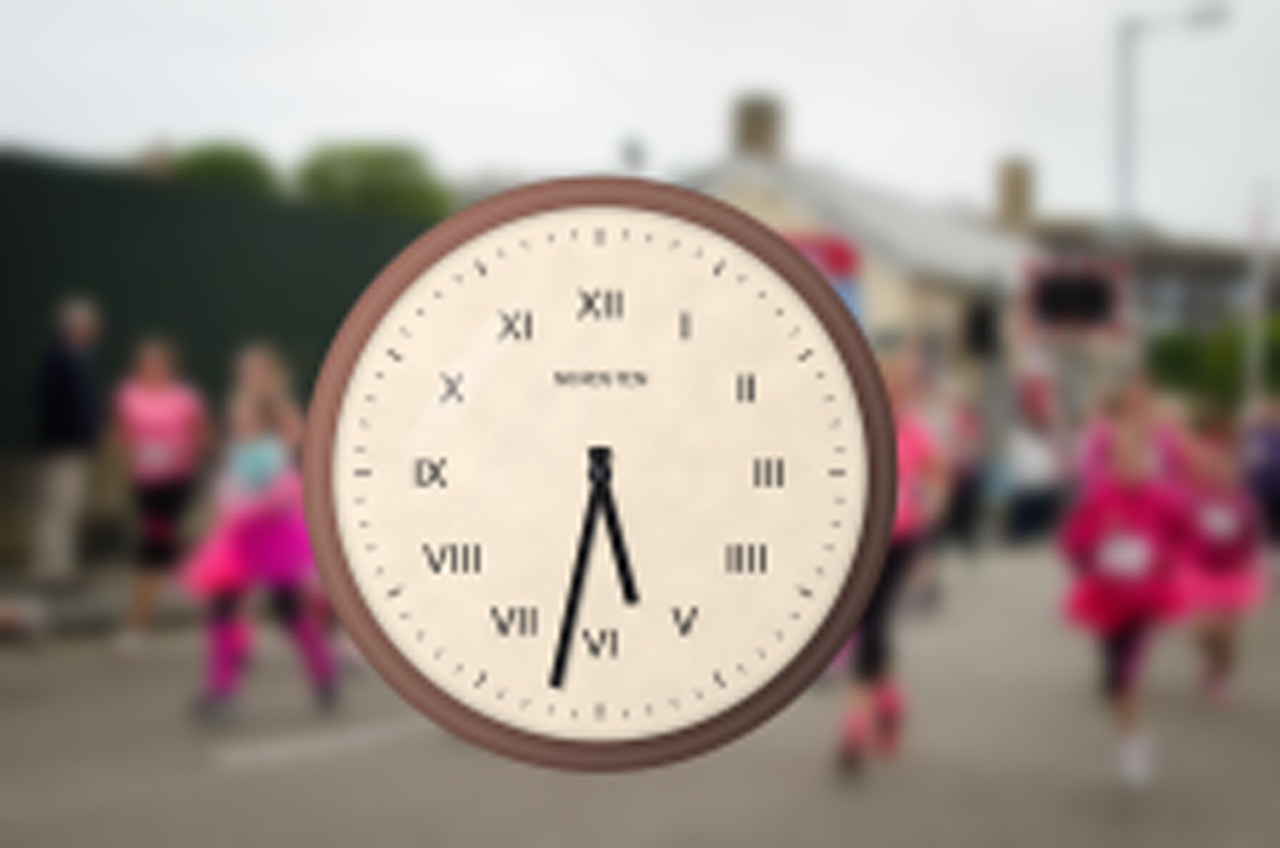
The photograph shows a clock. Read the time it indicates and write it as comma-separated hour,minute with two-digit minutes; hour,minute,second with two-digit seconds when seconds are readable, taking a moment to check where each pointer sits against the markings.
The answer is 5,32
